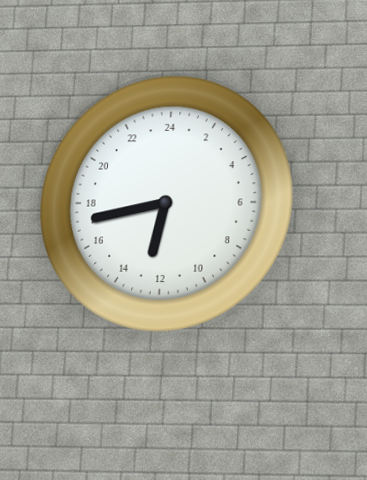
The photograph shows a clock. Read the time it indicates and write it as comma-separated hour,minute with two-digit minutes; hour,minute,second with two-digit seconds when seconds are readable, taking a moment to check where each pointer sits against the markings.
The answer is 12,43
